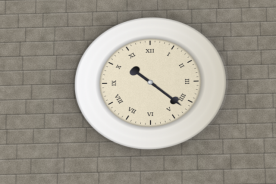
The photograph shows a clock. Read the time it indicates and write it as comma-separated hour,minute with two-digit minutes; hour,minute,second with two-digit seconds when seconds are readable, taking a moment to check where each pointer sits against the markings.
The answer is 10,22
